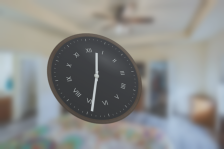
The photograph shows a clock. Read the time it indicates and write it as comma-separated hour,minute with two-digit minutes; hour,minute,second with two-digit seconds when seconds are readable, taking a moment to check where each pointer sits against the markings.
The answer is 12,34
